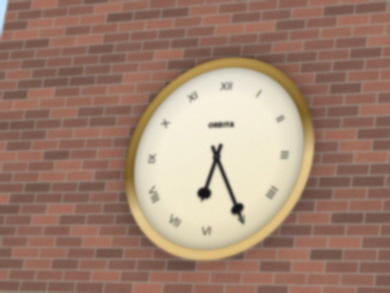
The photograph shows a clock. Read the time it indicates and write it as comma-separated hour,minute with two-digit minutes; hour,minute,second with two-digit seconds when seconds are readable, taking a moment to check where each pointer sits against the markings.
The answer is 6,25
